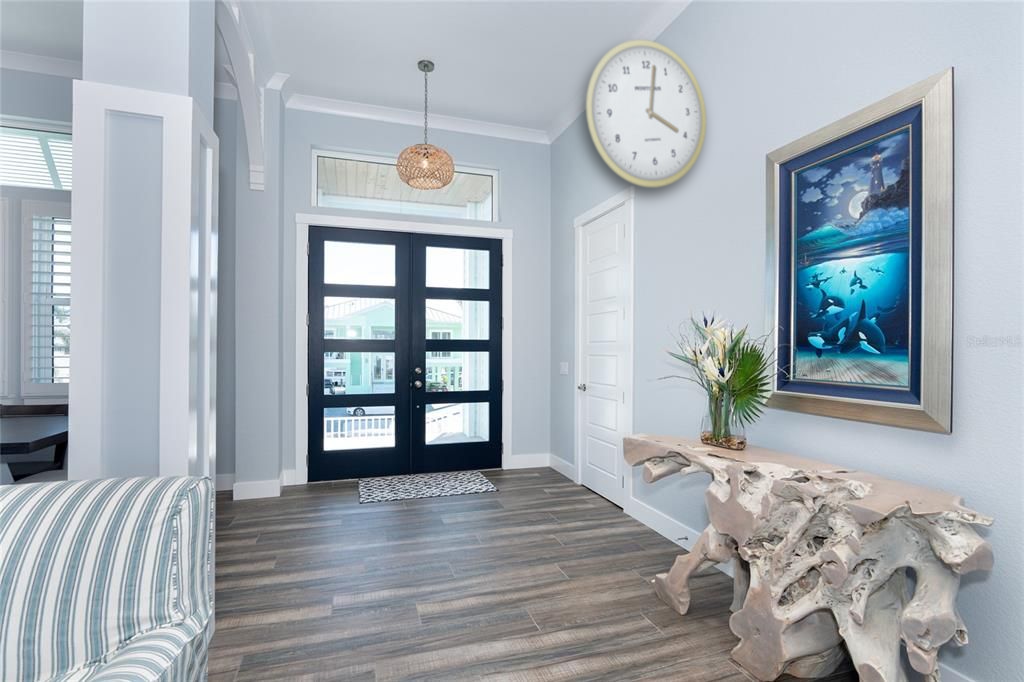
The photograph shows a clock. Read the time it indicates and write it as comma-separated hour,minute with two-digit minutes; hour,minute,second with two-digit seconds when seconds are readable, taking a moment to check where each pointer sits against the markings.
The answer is 4,02
